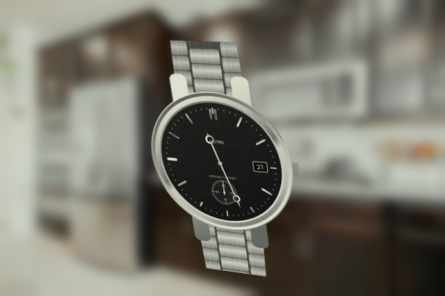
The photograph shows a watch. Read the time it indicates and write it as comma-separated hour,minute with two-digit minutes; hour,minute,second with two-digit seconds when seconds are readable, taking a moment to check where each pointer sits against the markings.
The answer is 11,27
